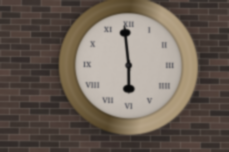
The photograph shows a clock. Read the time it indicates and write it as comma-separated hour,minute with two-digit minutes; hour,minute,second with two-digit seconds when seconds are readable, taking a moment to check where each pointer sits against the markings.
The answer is 5,59
